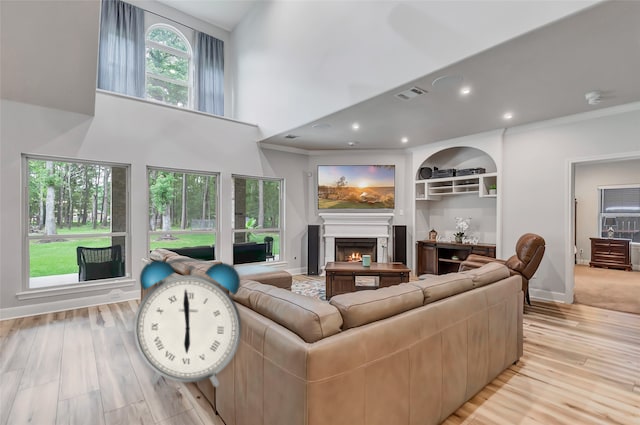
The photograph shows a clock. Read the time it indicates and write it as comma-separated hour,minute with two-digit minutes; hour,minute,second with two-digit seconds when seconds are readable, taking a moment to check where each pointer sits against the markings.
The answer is 5,59
